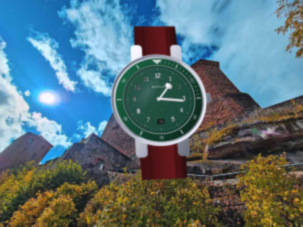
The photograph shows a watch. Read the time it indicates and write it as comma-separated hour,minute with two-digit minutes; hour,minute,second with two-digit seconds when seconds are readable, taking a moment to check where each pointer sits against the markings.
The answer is 1,16
